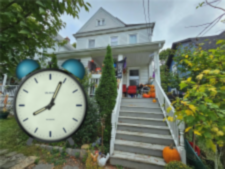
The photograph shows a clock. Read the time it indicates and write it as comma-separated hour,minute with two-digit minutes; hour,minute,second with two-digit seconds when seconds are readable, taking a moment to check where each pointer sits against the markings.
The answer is 8,04
